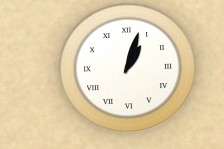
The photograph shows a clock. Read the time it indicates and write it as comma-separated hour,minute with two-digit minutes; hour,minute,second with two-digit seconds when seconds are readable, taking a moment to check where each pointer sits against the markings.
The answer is 1,03
